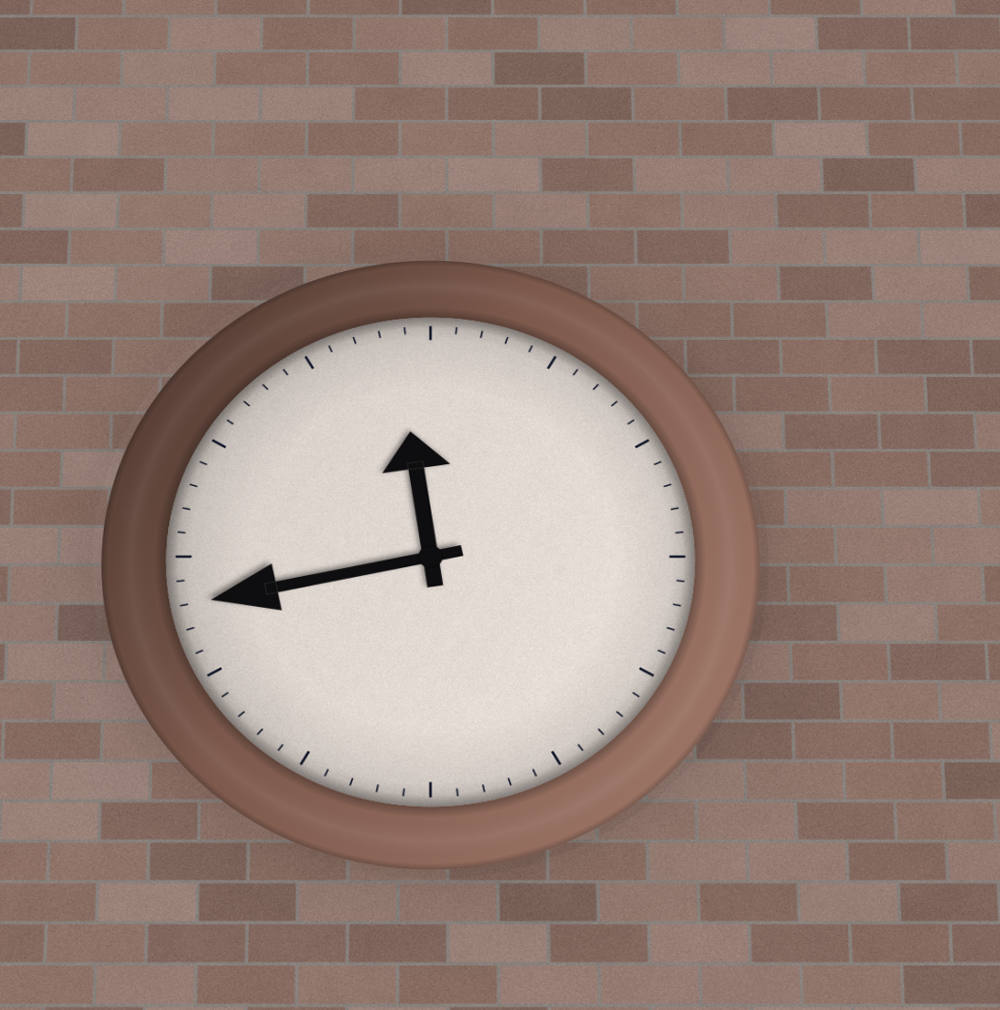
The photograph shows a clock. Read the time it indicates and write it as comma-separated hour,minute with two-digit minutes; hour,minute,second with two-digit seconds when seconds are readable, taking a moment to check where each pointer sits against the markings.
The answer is 11,43
